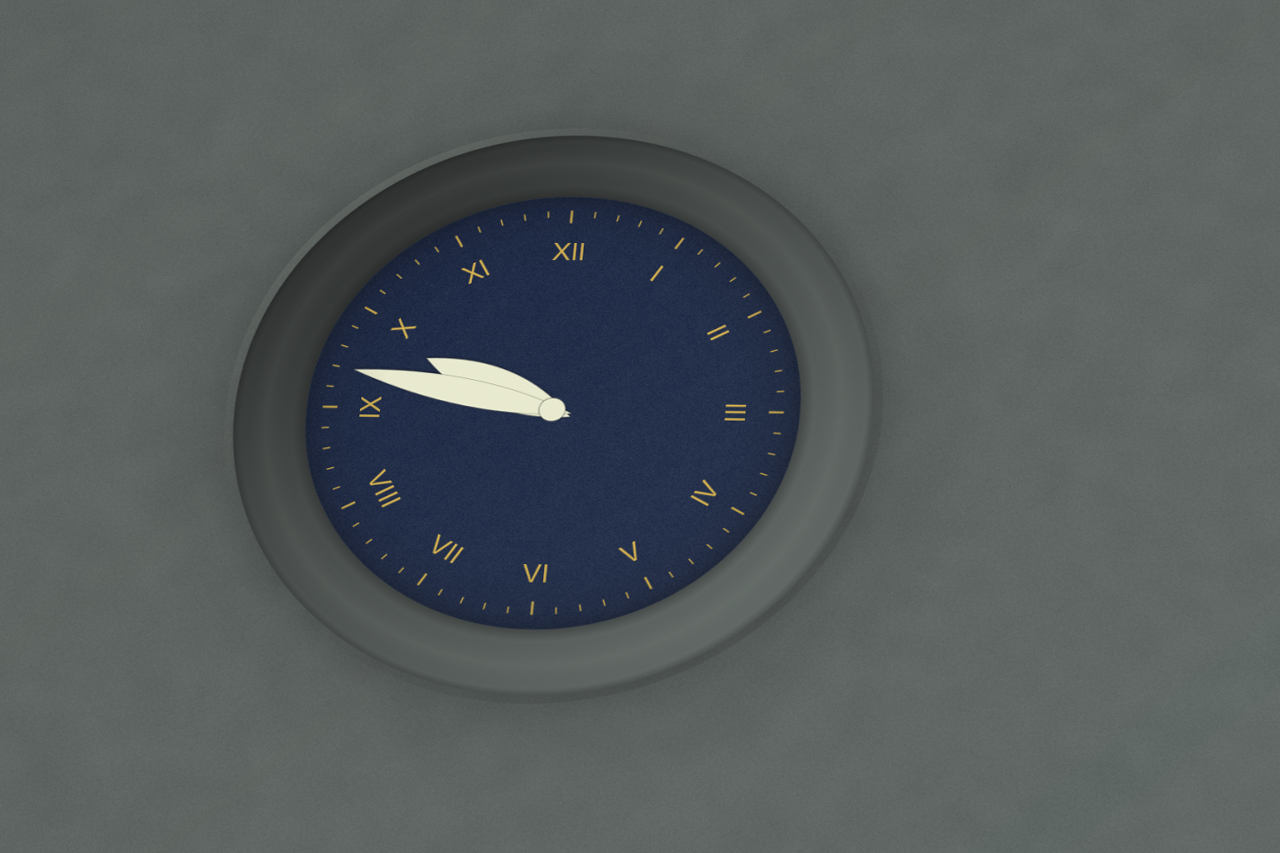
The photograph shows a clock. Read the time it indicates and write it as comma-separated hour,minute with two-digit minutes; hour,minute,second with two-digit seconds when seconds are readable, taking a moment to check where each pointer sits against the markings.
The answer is 9,47
